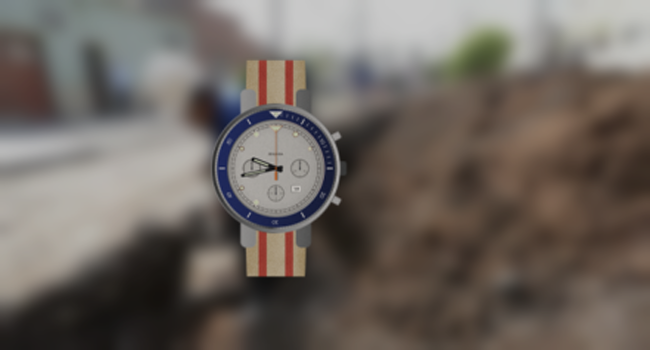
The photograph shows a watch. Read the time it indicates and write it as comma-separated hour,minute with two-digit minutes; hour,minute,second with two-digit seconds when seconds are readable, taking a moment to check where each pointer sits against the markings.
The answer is 9,43
